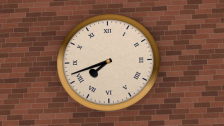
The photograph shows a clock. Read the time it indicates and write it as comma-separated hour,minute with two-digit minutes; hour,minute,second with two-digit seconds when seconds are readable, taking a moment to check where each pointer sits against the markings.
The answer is 7,42
